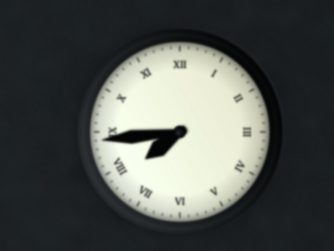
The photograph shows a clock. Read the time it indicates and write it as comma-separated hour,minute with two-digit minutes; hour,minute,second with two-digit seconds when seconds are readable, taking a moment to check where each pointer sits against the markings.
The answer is 7,44
